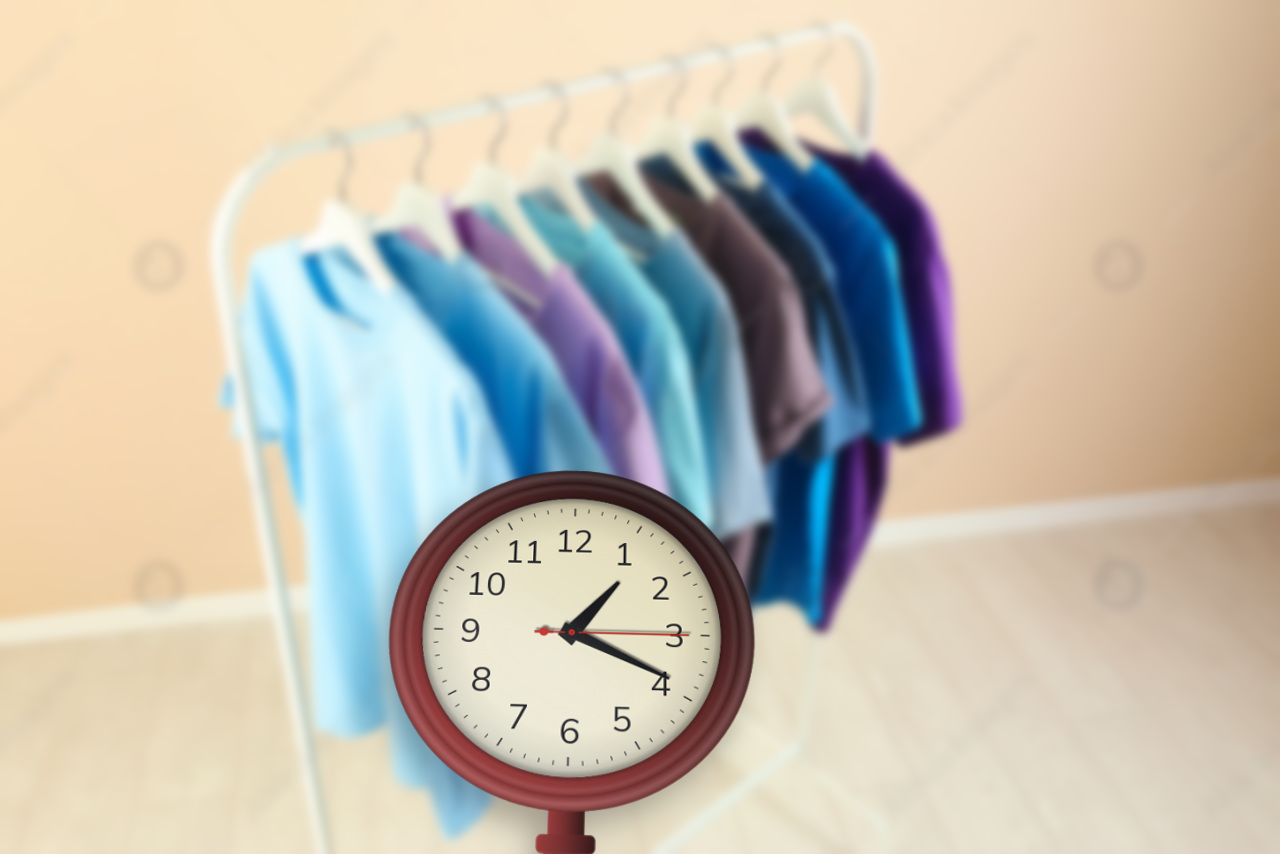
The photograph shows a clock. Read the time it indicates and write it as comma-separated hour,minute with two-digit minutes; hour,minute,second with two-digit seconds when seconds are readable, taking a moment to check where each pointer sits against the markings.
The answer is 1,19,15
